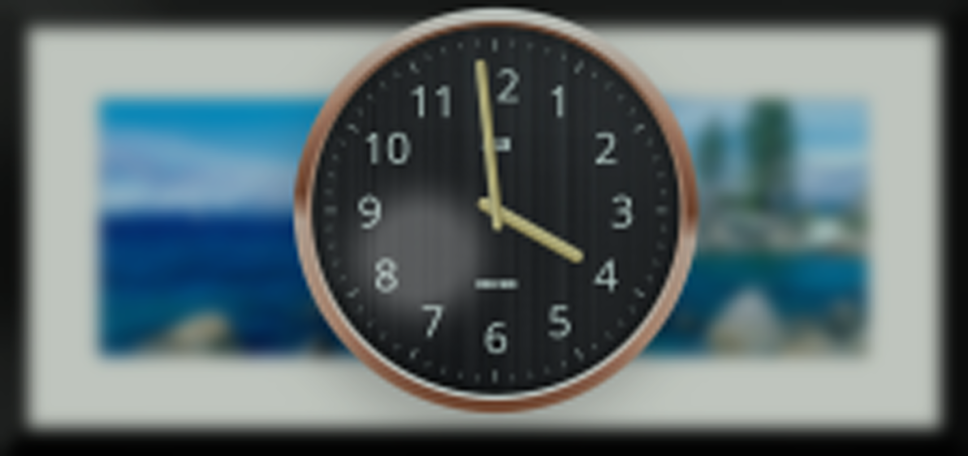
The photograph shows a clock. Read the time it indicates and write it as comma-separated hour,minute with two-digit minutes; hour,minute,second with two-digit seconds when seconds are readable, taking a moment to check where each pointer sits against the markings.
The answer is 3,59
